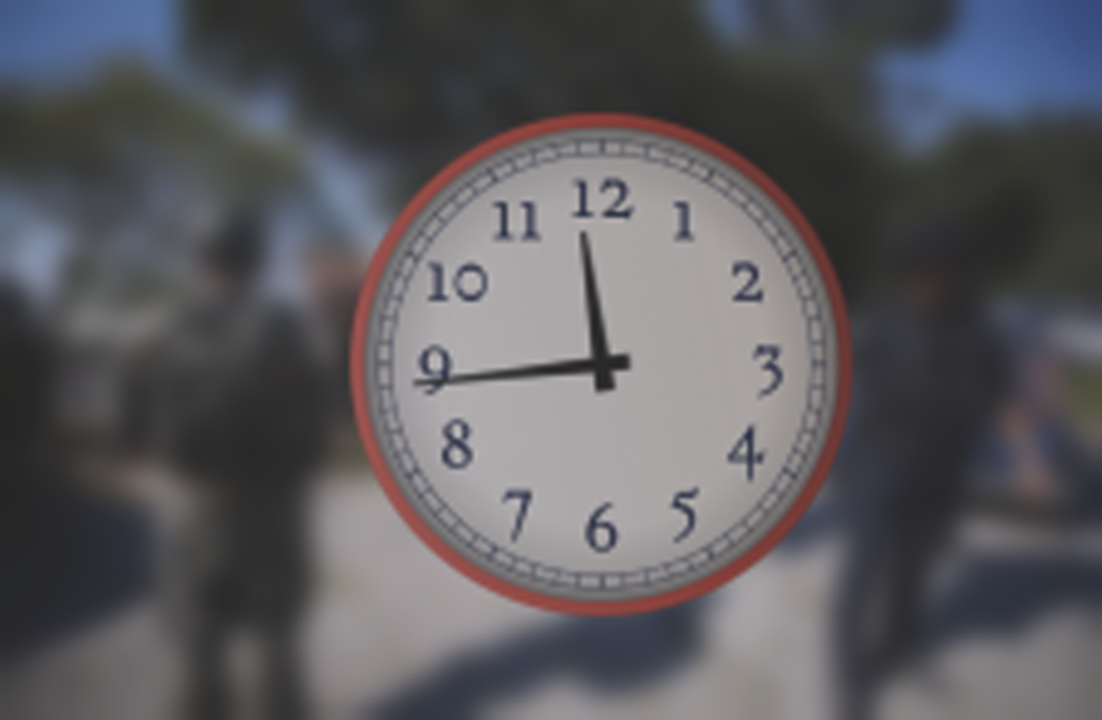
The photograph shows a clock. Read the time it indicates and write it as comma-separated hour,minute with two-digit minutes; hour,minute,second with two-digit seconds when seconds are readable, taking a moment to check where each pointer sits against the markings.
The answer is 11,44
